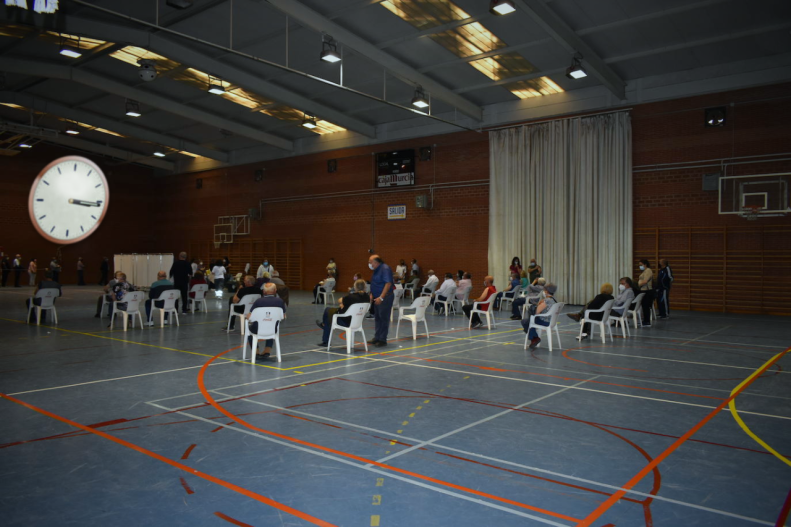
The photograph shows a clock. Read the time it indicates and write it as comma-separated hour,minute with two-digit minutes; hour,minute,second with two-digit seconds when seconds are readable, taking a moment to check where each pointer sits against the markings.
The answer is 3,16
